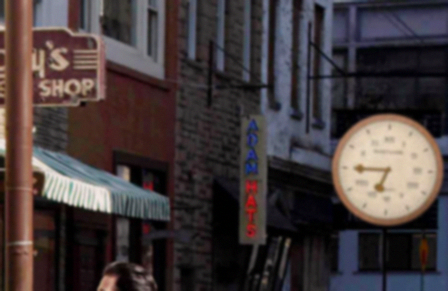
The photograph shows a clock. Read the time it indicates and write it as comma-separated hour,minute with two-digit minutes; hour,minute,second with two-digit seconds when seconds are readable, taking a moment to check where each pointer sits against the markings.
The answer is 6,45
